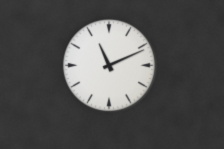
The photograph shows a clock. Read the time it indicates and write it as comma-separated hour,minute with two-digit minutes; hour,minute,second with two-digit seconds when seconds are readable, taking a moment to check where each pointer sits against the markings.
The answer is 11,11
